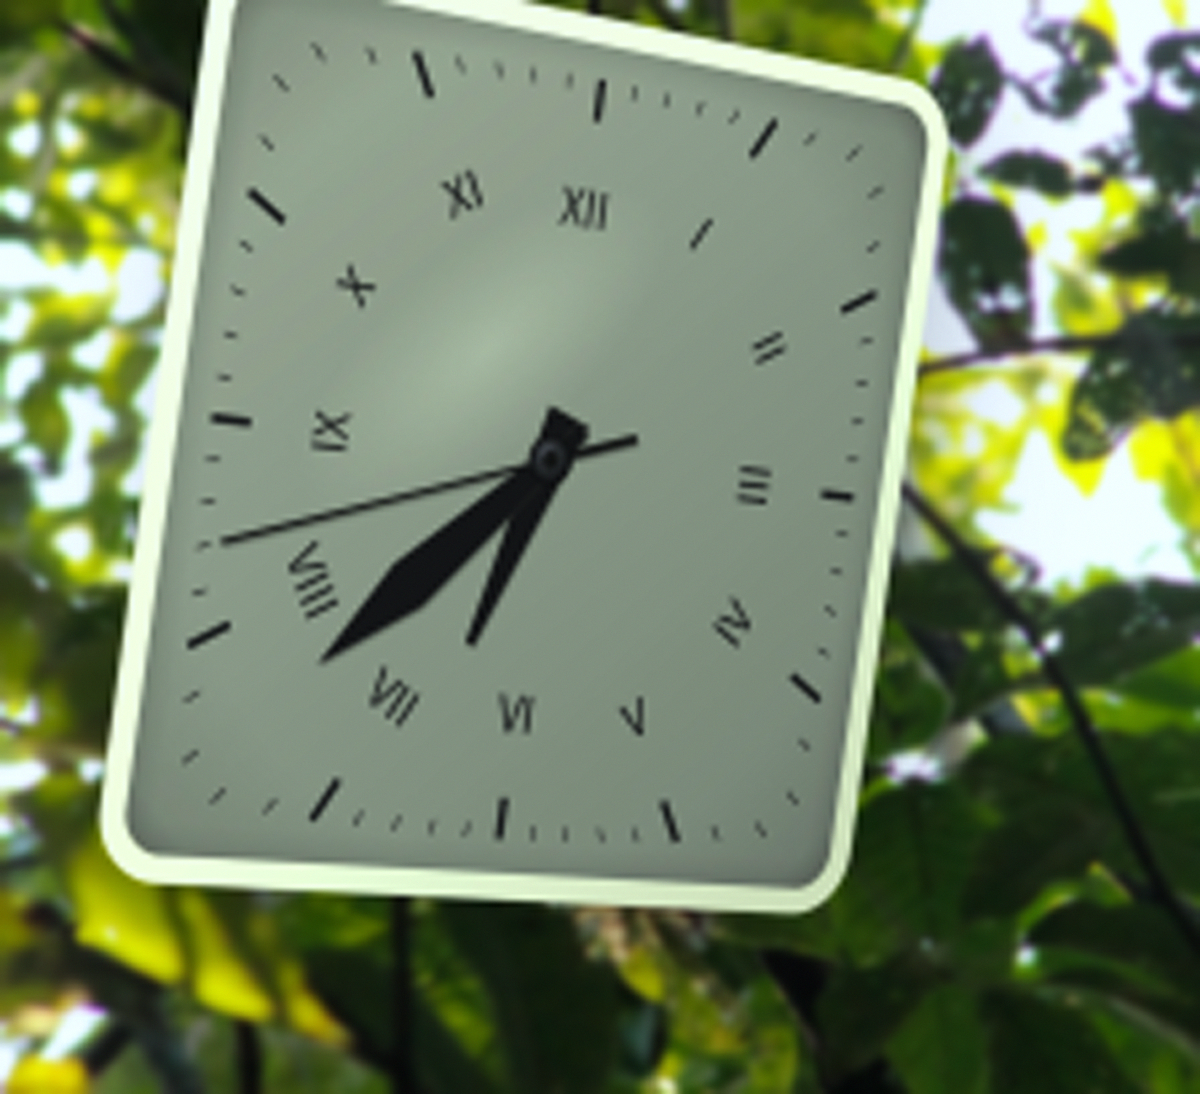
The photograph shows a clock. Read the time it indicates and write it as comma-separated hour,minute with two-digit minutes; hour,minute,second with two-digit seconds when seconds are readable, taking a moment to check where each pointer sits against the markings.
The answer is 6,37,42
